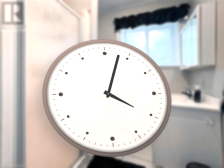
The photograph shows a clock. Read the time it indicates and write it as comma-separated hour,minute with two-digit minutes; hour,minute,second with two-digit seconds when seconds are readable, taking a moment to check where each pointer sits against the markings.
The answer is 4,03
